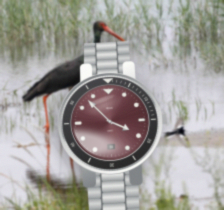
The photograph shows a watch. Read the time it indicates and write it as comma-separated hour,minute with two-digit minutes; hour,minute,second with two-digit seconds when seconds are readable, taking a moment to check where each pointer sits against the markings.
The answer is 3,53
